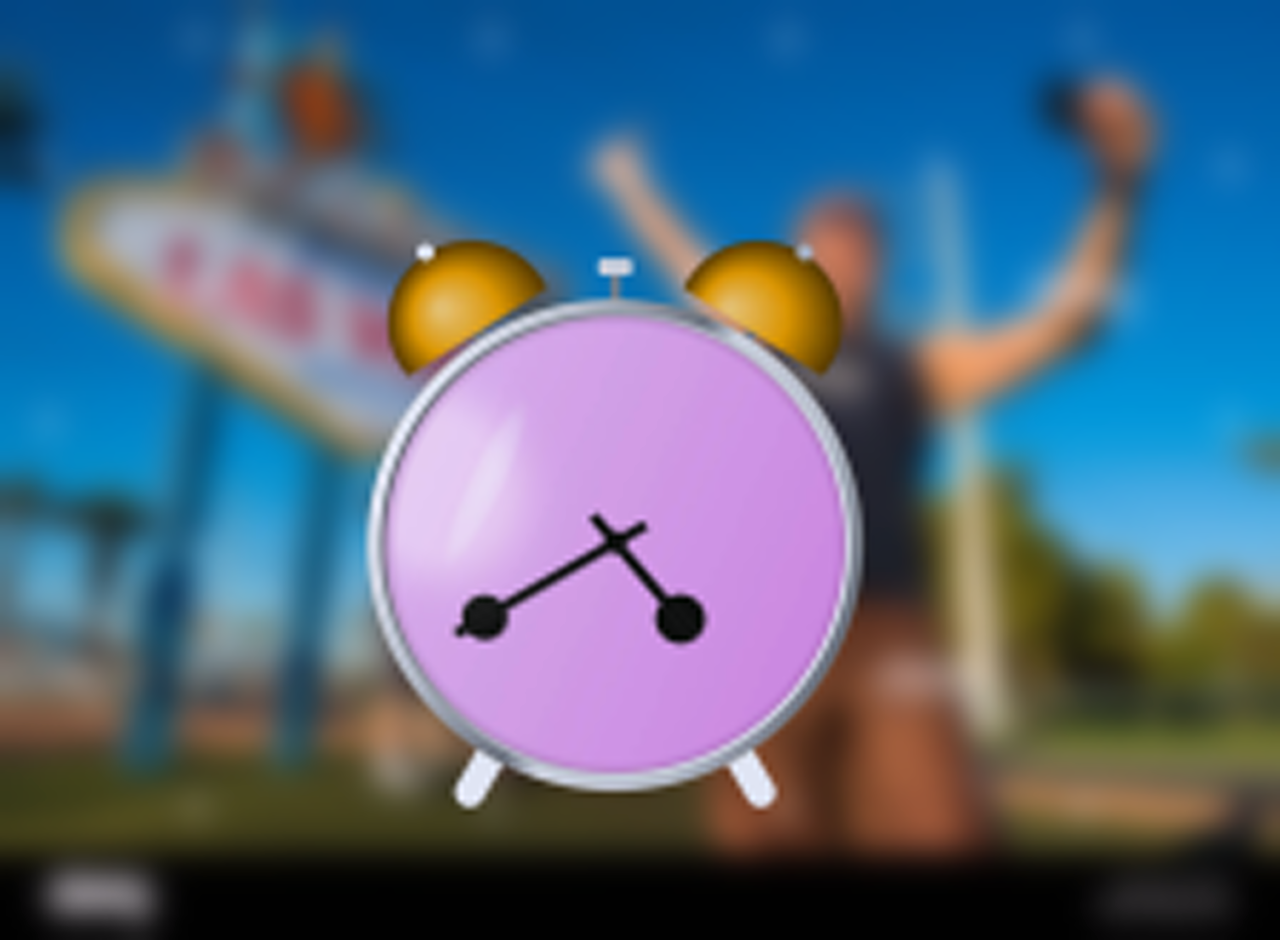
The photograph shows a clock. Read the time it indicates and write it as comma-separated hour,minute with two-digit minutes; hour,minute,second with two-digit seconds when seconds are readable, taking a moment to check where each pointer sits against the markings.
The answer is 4,40
